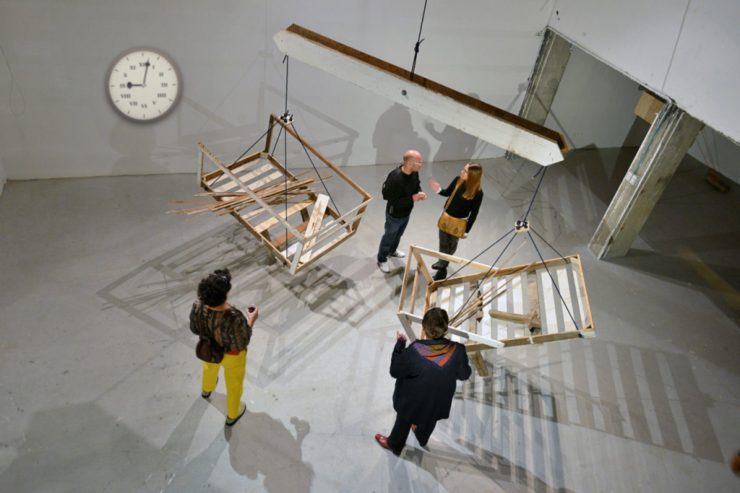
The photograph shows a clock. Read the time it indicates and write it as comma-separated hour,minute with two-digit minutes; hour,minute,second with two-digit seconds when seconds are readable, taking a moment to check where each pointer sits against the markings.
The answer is 9,02
